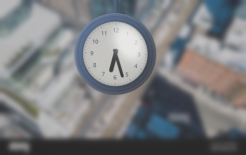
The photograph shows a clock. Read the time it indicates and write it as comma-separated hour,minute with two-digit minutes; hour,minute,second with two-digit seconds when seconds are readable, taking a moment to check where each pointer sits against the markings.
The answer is 6,27
